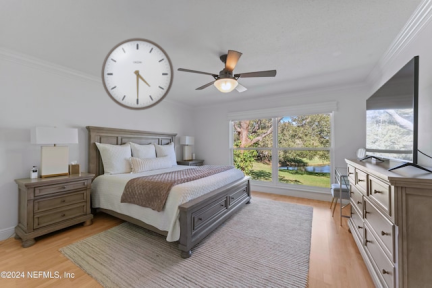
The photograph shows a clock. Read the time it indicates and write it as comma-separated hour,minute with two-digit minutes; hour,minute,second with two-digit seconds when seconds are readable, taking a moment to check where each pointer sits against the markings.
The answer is 4,30
